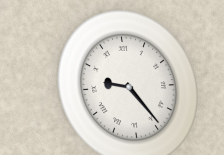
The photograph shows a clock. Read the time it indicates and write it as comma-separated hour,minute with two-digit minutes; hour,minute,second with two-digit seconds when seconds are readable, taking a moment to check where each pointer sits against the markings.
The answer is 9,24
